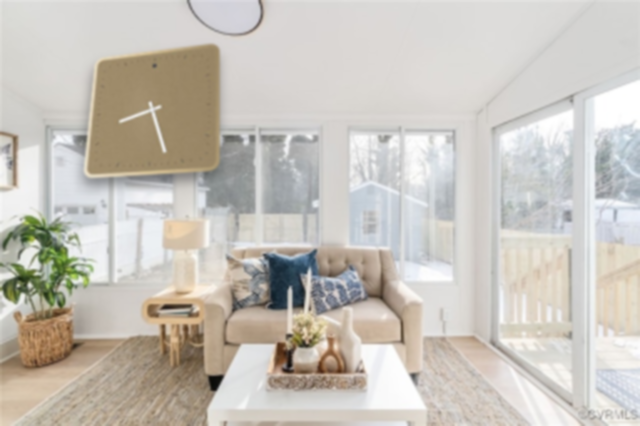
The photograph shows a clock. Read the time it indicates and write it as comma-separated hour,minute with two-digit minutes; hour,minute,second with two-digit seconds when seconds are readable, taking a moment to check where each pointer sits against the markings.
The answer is 8,27
